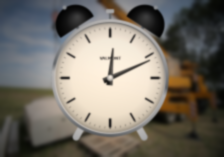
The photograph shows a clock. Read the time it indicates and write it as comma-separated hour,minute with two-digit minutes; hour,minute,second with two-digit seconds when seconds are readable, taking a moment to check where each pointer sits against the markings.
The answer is 12,11
